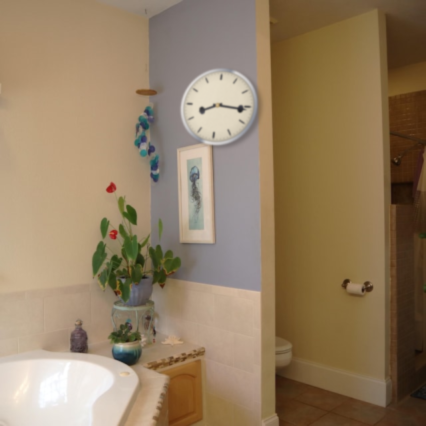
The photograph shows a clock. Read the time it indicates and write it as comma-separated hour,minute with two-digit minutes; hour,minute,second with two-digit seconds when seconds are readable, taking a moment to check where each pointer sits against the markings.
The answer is 8,16
